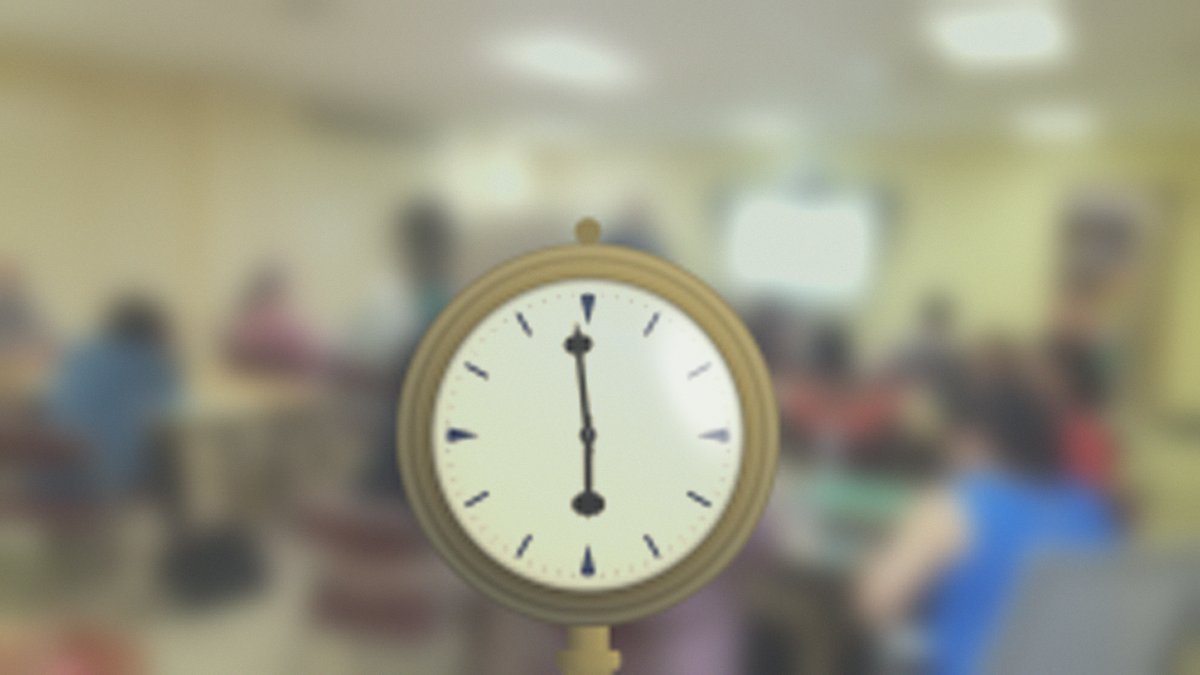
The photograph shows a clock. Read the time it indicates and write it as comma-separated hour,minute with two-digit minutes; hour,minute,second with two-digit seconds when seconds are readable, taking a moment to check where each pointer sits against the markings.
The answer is 5,59
